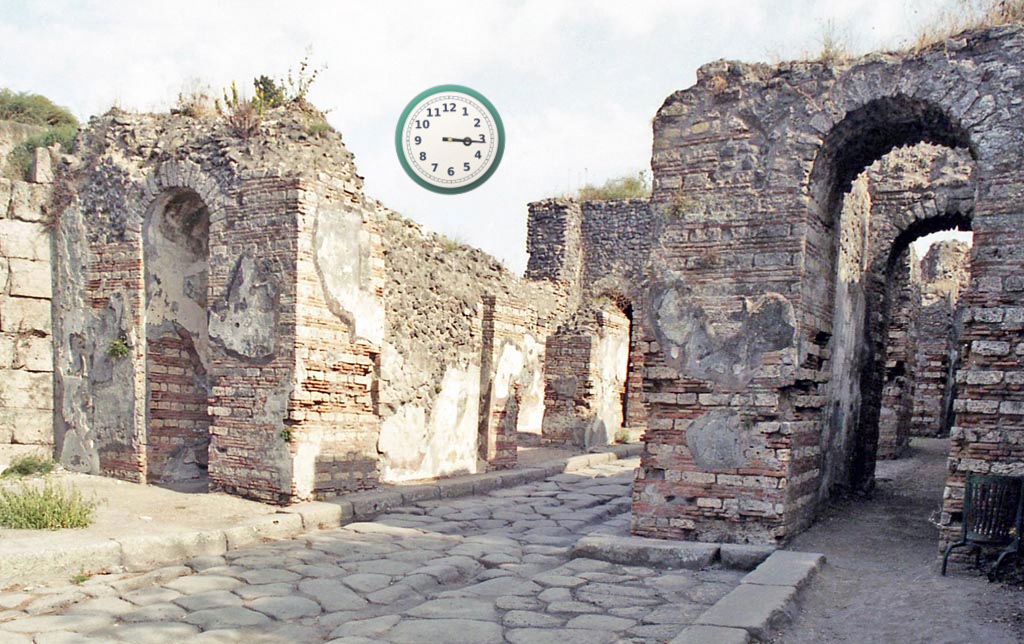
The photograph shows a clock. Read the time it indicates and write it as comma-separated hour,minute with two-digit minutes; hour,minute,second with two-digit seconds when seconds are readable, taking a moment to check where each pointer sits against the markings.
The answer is 3,16
